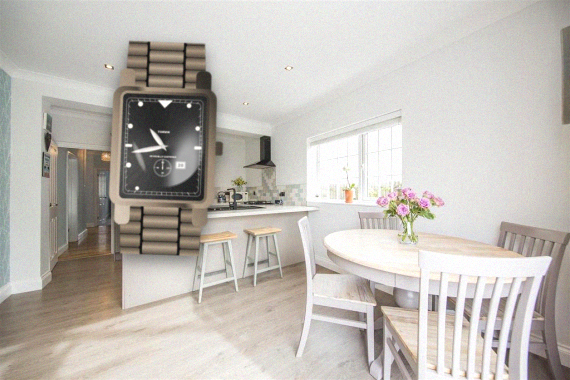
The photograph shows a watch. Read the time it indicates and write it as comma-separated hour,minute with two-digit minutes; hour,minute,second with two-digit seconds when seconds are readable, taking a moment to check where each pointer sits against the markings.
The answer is 10,43
